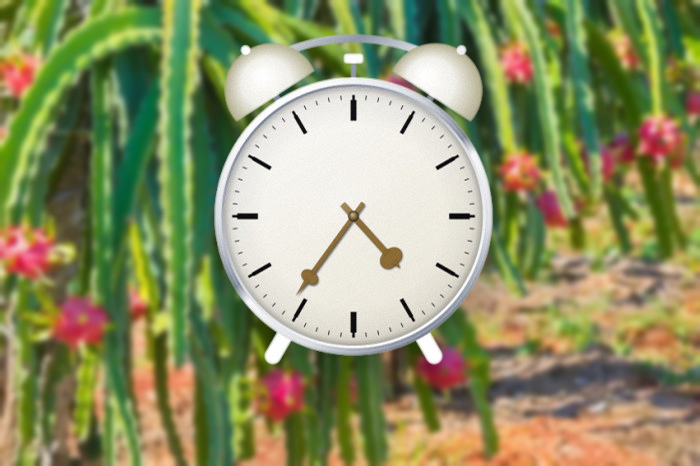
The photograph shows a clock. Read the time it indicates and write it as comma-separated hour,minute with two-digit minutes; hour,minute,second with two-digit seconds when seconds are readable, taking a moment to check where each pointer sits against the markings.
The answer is 4,36
